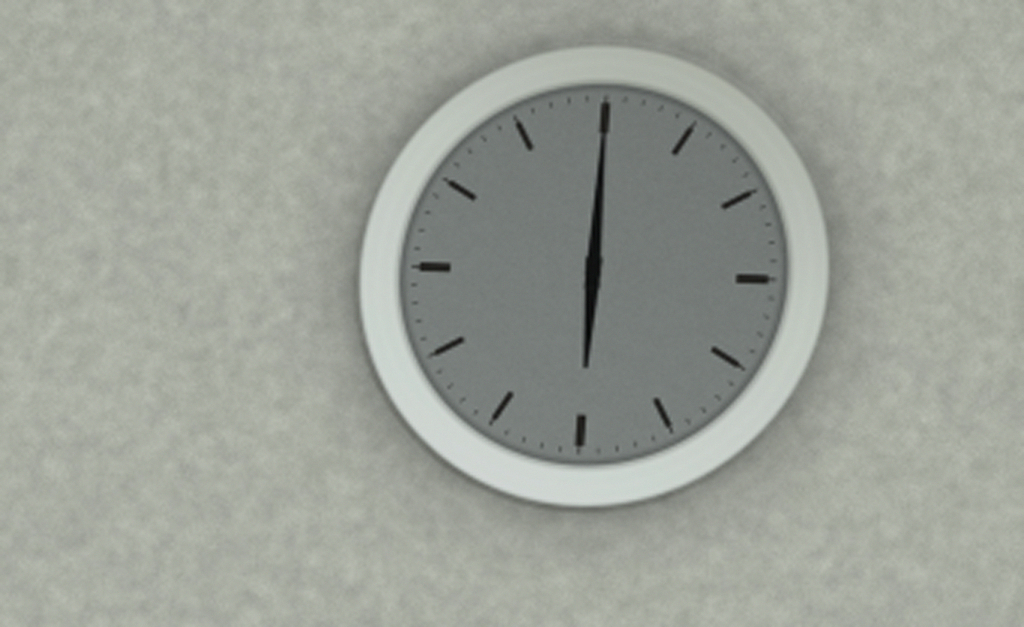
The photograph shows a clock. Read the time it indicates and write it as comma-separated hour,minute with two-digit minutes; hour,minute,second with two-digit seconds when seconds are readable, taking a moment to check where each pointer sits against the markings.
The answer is 6,00
